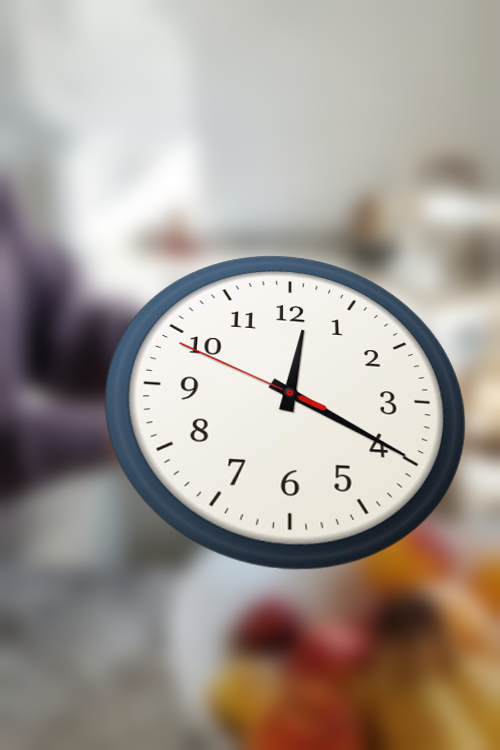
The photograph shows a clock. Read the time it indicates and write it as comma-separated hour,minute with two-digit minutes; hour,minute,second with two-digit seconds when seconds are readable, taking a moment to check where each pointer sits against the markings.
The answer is 12,19,49
